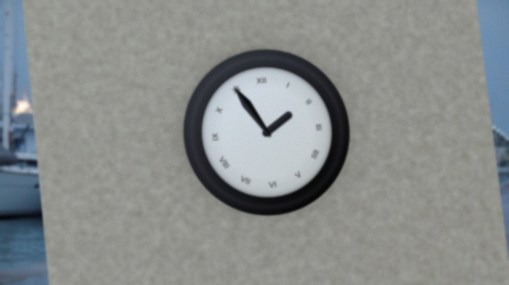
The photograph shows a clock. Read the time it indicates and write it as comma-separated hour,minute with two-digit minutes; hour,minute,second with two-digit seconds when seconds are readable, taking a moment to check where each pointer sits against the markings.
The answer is 1,55
